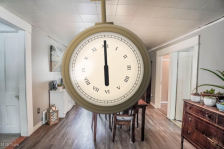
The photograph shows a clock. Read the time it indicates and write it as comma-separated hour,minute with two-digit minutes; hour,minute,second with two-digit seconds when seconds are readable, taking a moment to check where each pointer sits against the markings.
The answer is 6,00
